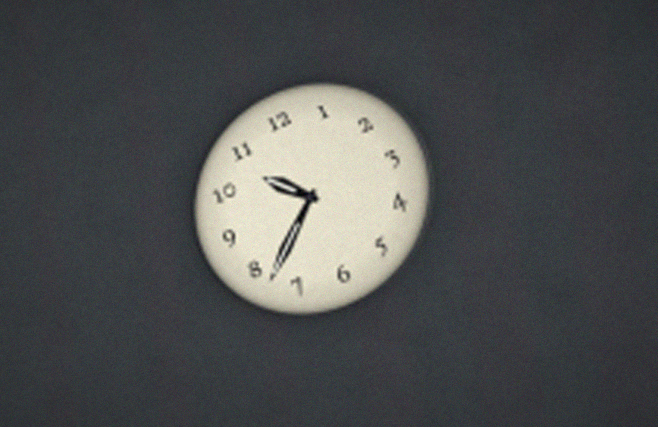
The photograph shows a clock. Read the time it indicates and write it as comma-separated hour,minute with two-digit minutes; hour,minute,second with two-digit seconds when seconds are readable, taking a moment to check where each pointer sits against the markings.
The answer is 10,38
